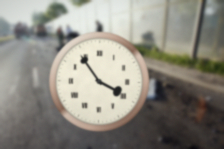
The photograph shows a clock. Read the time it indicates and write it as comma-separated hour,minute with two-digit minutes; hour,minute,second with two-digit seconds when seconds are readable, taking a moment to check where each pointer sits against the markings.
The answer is 3,54
